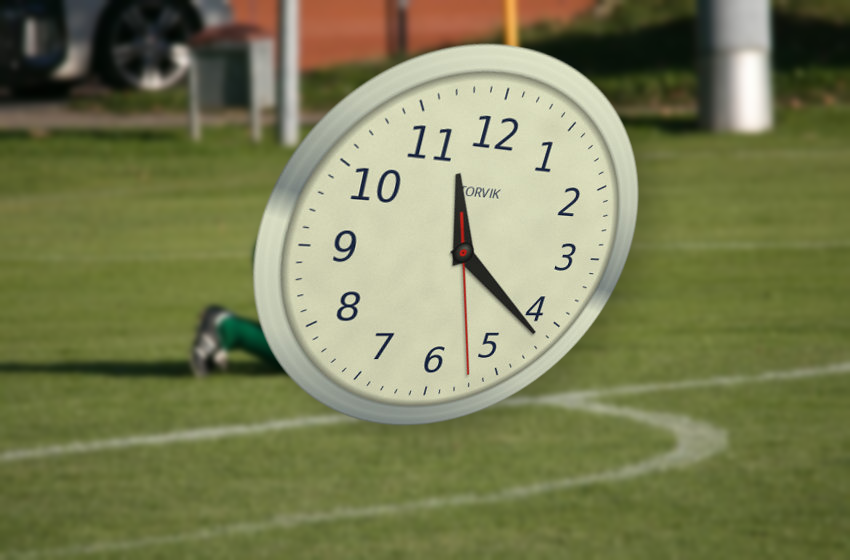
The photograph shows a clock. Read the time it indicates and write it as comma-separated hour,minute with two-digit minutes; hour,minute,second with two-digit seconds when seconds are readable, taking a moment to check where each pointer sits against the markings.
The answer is 11,21,27
